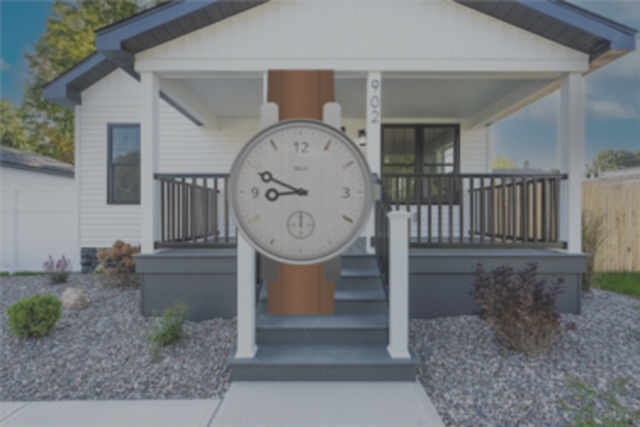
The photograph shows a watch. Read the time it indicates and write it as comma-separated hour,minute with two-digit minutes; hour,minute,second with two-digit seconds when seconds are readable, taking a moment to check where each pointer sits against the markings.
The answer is 8,49
